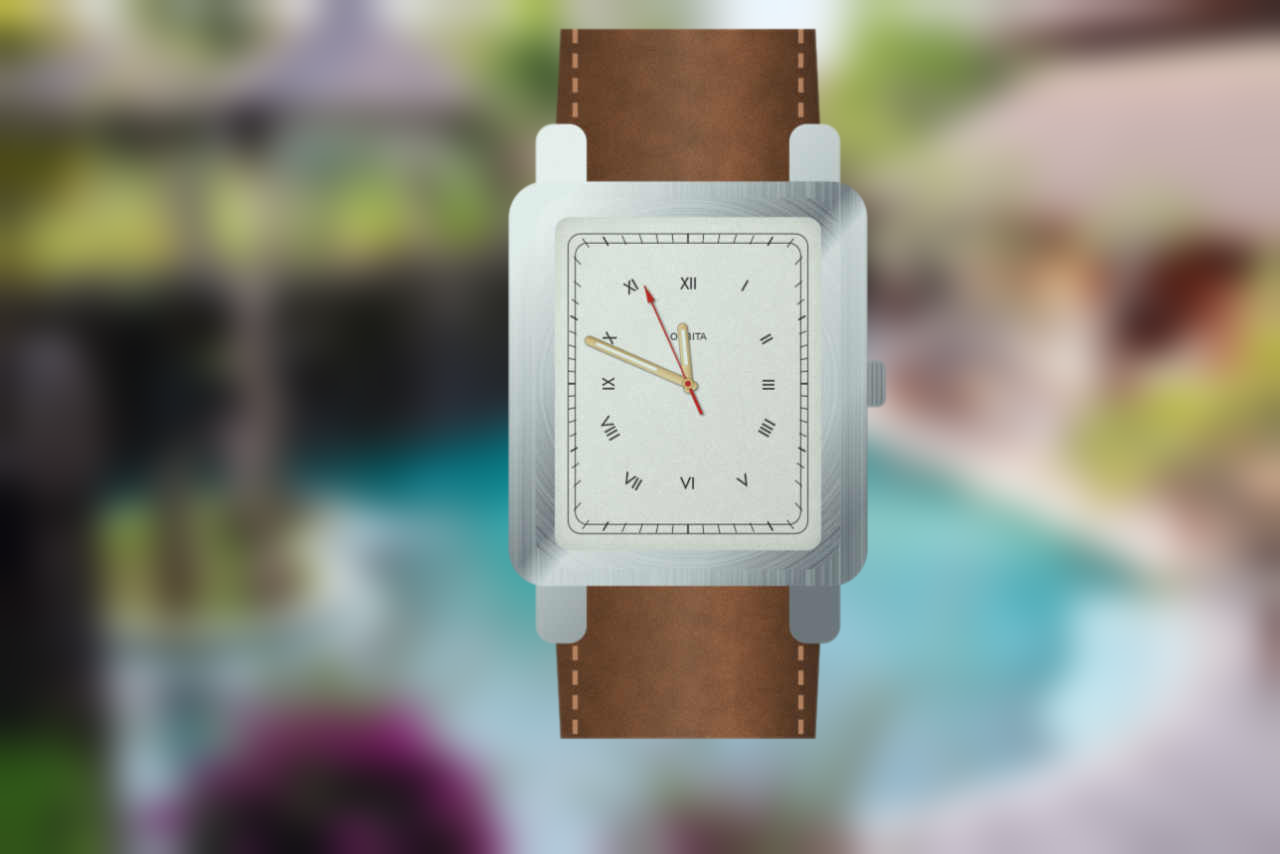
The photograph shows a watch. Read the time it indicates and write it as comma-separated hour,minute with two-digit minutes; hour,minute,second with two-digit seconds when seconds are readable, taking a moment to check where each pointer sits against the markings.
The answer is 11,48,56
